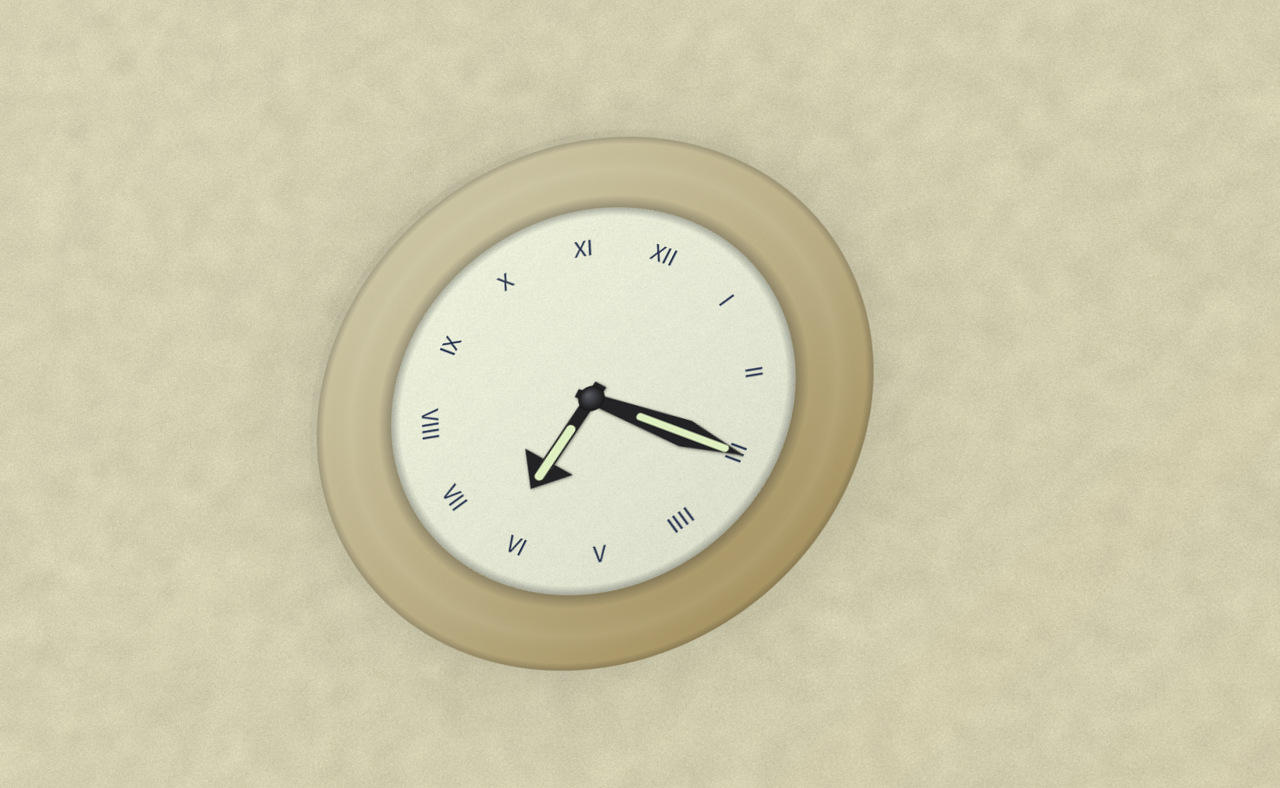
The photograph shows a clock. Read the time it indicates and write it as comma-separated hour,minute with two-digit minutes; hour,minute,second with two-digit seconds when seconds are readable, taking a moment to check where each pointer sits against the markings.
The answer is 6,15
